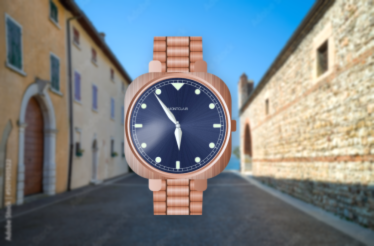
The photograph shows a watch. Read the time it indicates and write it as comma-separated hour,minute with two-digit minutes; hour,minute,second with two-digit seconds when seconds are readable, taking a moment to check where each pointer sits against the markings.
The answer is 5,54
